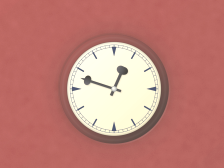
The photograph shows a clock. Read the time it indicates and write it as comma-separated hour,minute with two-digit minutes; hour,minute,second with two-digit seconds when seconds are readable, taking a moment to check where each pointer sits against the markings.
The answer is 12,48
